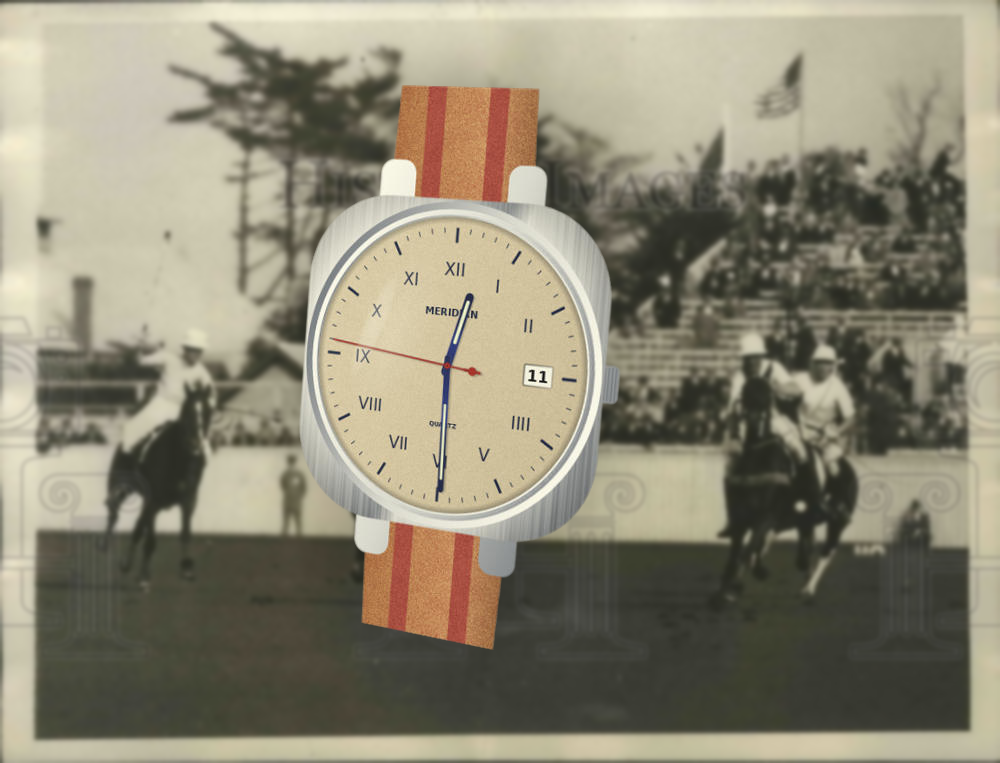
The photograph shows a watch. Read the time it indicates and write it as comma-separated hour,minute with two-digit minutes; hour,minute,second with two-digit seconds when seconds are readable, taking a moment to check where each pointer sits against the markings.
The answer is 12,29,46
